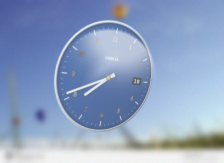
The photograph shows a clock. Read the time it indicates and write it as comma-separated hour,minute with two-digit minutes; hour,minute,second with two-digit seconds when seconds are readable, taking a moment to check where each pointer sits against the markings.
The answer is 7,41
